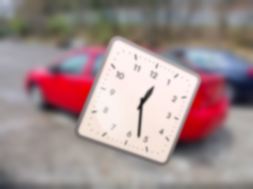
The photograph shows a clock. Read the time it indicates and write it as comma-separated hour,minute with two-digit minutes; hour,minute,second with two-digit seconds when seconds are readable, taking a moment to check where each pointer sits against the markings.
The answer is 12,27
